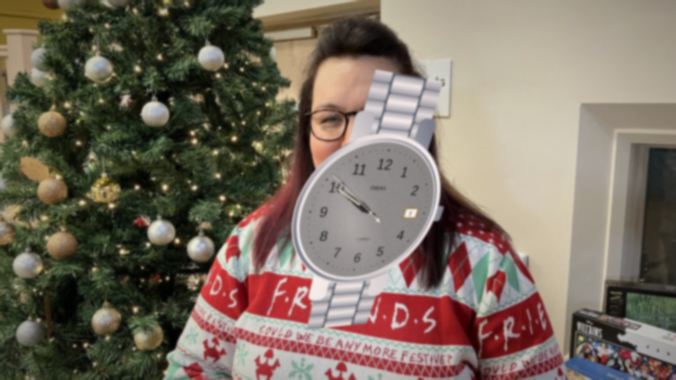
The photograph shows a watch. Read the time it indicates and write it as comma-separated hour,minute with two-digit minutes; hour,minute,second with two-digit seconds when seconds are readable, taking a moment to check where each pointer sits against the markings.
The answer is 9,49,51
